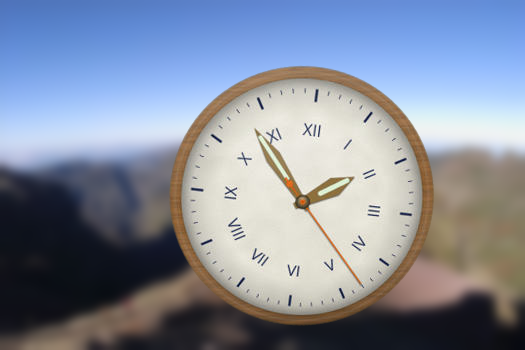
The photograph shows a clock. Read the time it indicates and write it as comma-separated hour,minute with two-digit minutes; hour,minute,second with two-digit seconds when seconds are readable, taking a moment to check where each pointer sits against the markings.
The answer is 1,53,23
